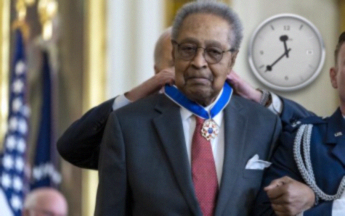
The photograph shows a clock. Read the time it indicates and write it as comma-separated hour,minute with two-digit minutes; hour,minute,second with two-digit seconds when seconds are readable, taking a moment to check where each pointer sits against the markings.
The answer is 11,38
